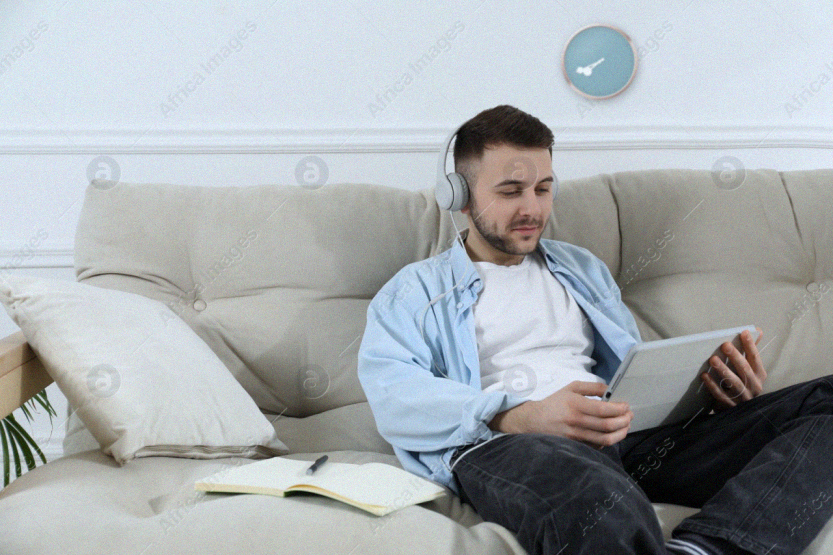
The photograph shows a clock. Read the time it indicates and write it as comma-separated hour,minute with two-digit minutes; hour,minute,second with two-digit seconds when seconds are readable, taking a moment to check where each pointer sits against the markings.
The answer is 7,41
